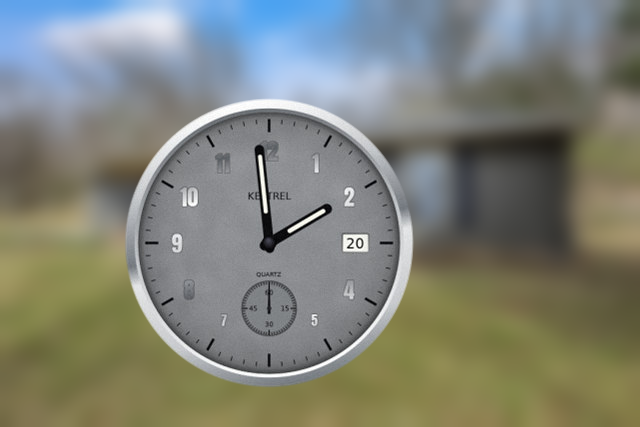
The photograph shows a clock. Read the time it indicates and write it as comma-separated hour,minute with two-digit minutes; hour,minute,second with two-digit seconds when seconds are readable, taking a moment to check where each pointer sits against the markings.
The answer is 1,59
